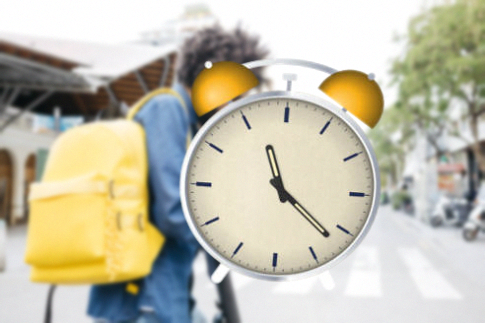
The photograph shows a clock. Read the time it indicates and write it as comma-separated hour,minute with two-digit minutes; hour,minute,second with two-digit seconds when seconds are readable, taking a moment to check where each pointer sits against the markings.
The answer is 11,22
